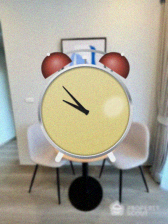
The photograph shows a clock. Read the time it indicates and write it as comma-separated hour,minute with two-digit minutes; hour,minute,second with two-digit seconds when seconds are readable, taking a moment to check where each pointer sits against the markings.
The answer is 9,53
